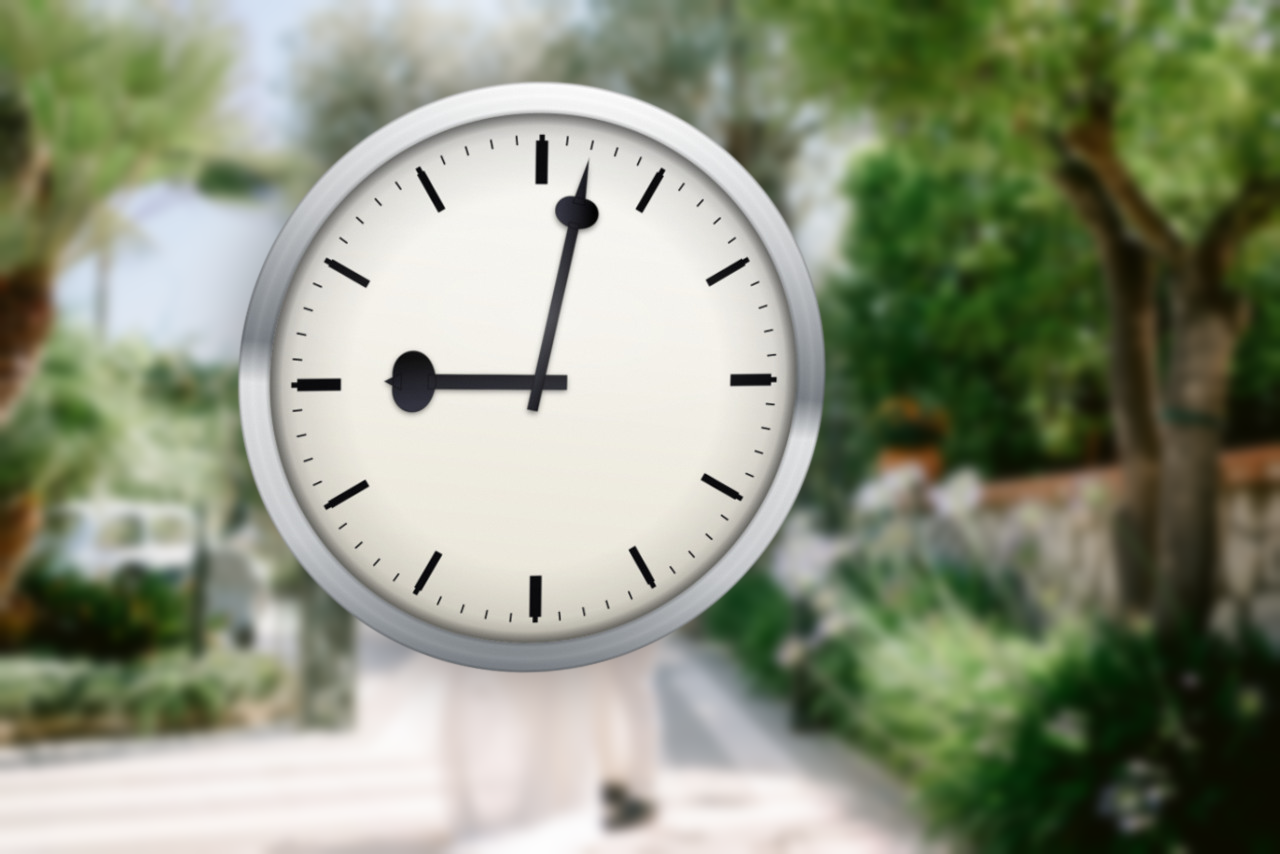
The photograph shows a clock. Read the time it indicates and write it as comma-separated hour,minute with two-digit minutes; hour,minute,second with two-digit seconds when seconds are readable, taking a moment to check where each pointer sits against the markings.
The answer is 9,02
